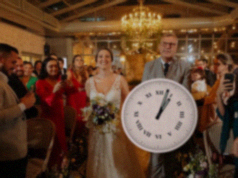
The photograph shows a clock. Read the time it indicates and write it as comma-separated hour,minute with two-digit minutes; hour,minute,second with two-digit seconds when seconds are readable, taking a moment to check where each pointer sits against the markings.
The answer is 1,03
